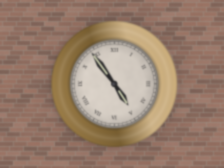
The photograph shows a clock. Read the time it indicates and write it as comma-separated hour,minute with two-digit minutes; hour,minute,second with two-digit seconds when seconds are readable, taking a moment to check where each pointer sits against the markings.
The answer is 4,54
